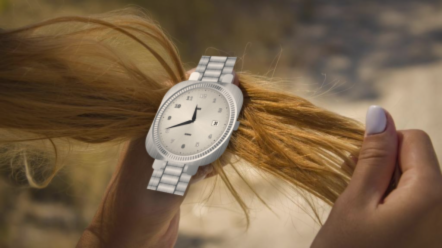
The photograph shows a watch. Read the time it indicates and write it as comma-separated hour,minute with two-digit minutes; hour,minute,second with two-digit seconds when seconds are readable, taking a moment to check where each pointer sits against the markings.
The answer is 11,41
